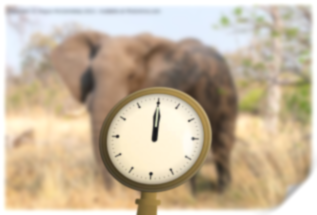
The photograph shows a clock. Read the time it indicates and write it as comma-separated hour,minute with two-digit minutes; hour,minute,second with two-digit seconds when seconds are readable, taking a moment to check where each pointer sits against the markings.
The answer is 12,00
